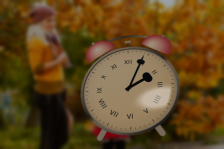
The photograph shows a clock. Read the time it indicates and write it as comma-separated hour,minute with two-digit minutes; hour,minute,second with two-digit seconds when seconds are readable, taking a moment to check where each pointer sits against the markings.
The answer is 2,04
